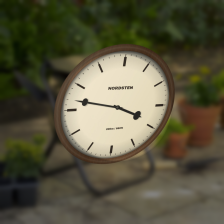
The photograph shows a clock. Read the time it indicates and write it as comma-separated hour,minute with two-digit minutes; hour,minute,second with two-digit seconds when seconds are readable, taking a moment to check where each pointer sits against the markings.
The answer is 3,47
